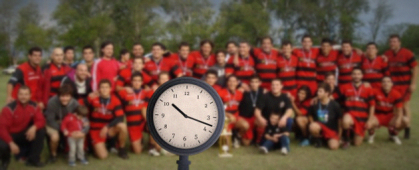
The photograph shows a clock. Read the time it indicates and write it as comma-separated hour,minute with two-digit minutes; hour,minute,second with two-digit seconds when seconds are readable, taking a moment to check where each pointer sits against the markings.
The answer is 10,18
